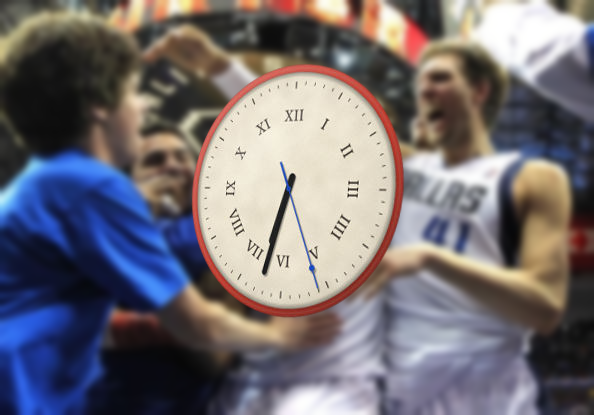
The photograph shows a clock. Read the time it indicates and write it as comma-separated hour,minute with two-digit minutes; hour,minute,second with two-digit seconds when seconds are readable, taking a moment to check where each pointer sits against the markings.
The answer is 6,32,26
